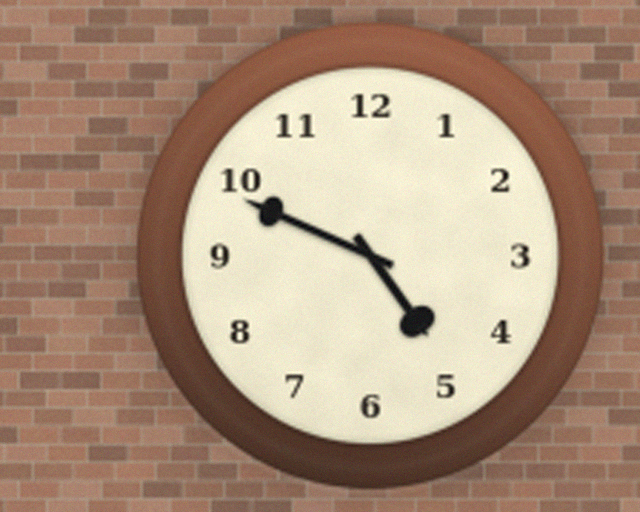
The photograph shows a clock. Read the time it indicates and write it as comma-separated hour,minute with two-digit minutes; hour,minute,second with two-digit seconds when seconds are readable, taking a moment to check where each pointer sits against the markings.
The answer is 4,49
